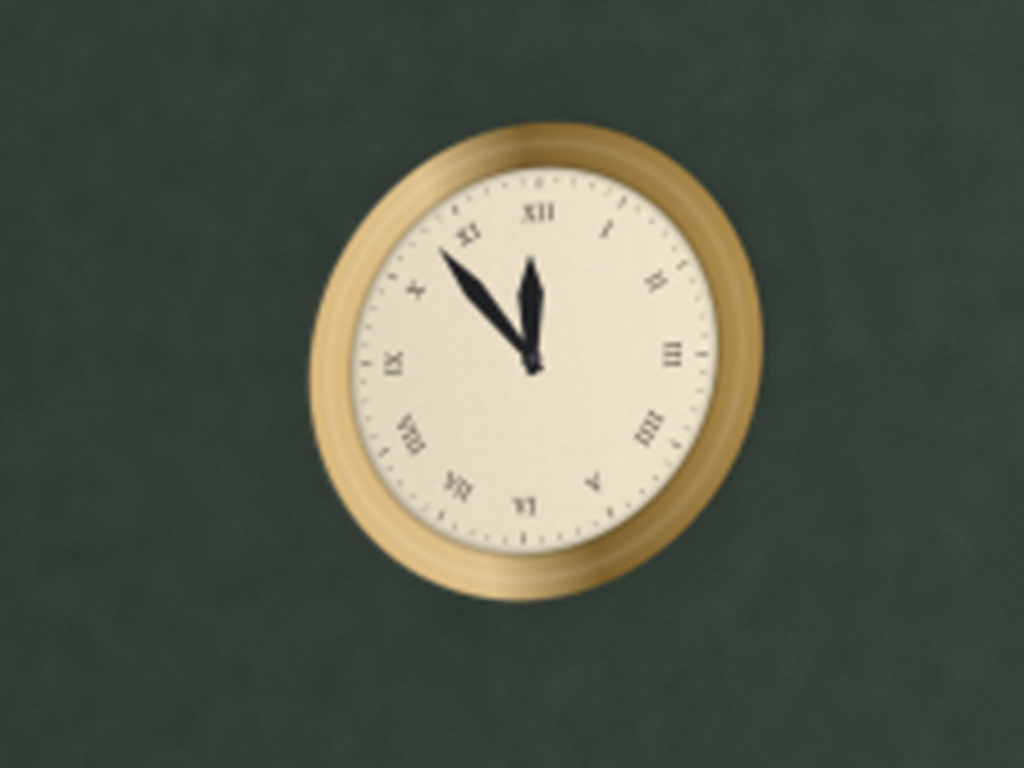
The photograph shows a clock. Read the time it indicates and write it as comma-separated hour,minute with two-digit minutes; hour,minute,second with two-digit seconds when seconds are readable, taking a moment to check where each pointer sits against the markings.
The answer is 11,53
